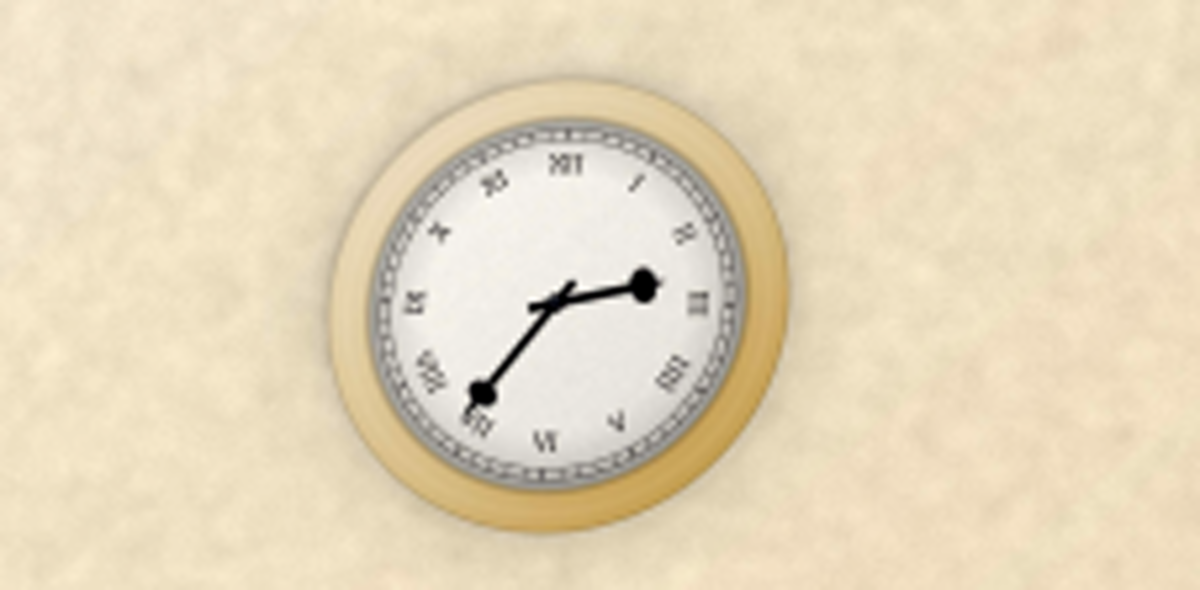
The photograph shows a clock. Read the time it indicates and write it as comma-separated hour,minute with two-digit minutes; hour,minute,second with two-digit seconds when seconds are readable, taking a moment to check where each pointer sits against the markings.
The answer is 2,36
